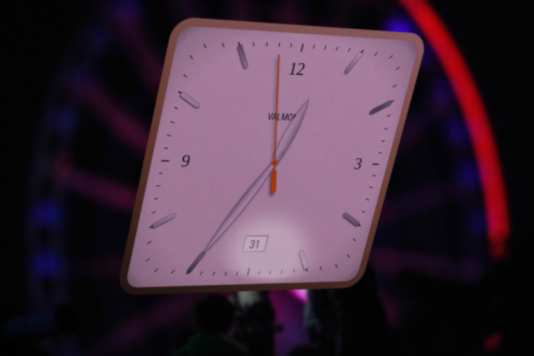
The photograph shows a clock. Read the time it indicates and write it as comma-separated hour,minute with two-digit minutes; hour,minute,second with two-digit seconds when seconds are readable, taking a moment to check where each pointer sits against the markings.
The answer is 12,34,58
